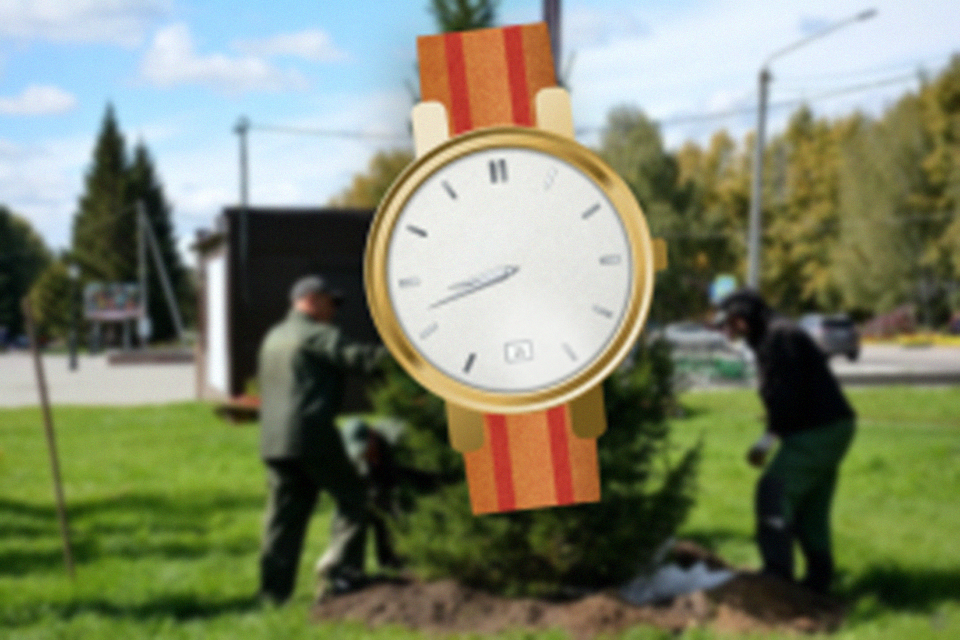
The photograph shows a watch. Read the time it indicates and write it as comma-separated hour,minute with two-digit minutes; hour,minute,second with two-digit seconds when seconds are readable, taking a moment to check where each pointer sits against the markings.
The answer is 8,42
